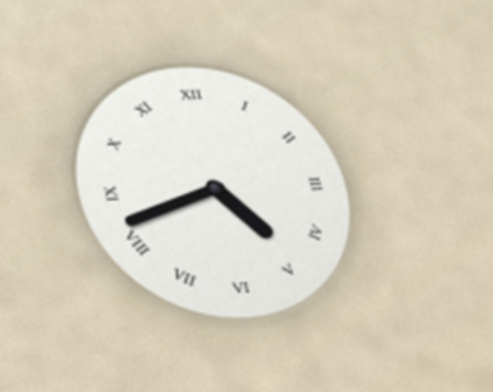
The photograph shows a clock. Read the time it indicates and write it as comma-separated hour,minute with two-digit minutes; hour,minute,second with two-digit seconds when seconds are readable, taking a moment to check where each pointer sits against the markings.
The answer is 4,42
